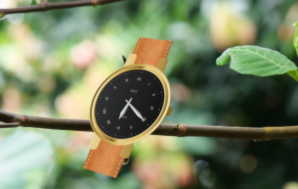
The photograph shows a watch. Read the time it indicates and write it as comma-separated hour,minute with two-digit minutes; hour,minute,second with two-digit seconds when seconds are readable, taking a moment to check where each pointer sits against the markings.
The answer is 6,20
